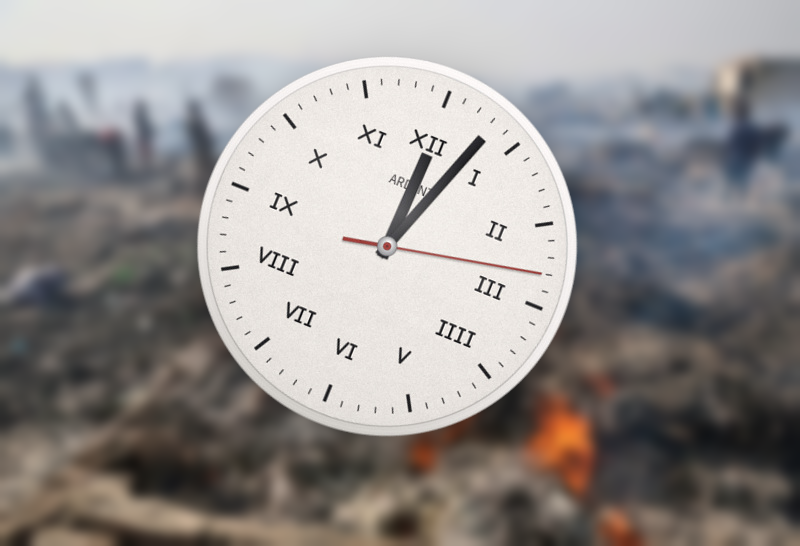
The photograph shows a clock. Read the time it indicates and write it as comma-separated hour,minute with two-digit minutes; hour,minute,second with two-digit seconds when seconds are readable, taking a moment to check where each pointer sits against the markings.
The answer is 12,03,13
